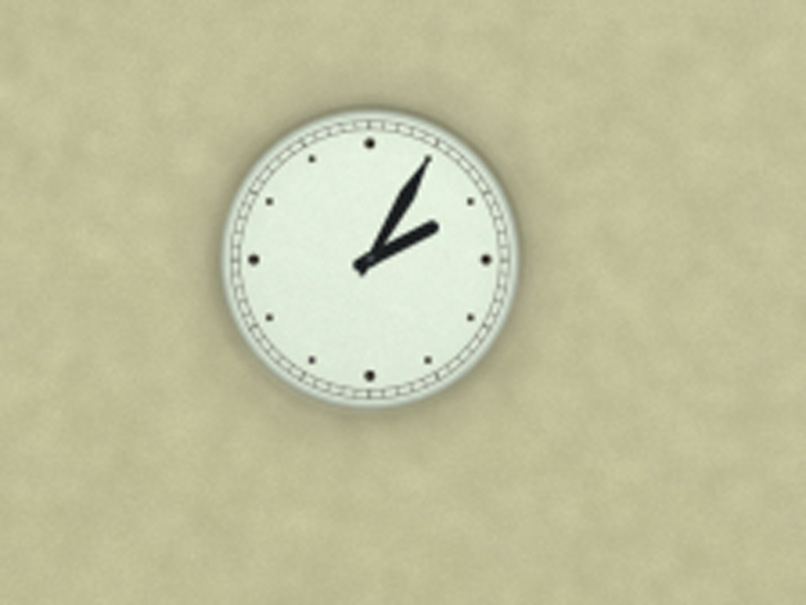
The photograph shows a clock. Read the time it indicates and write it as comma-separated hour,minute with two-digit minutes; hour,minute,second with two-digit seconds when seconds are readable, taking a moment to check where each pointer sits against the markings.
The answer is 2,05
